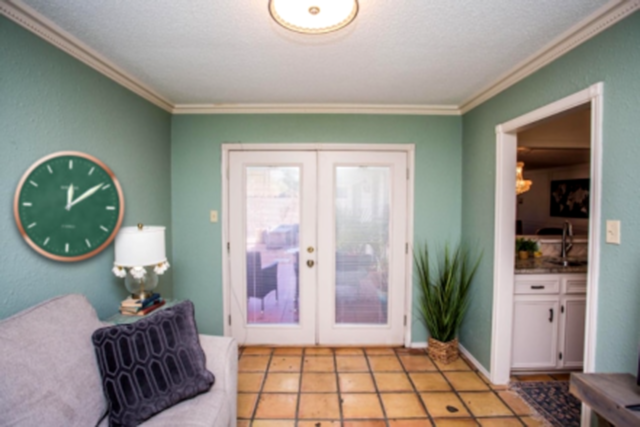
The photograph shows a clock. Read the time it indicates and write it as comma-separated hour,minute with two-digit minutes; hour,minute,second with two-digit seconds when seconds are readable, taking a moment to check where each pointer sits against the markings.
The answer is 12,09
